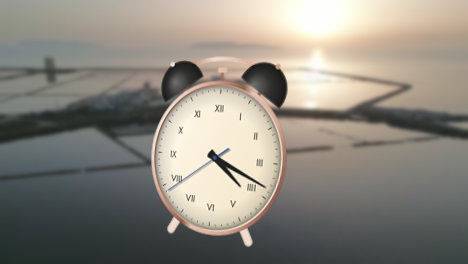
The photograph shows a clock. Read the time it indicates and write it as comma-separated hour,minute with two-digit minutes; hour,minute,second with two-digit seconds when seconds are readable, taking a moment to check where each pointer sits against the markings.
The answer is 4,18,39
